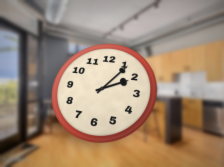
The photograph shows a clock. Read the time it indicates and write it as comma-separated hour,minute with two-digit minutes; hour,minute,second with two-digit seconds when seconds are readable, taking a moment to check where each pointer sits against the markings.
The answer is 2,06
